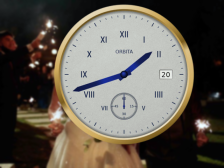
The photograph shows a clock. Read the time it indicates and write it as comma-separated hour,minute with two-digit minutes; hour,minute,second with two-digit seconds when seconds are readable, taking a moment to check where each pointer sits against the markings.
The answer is 1,42
